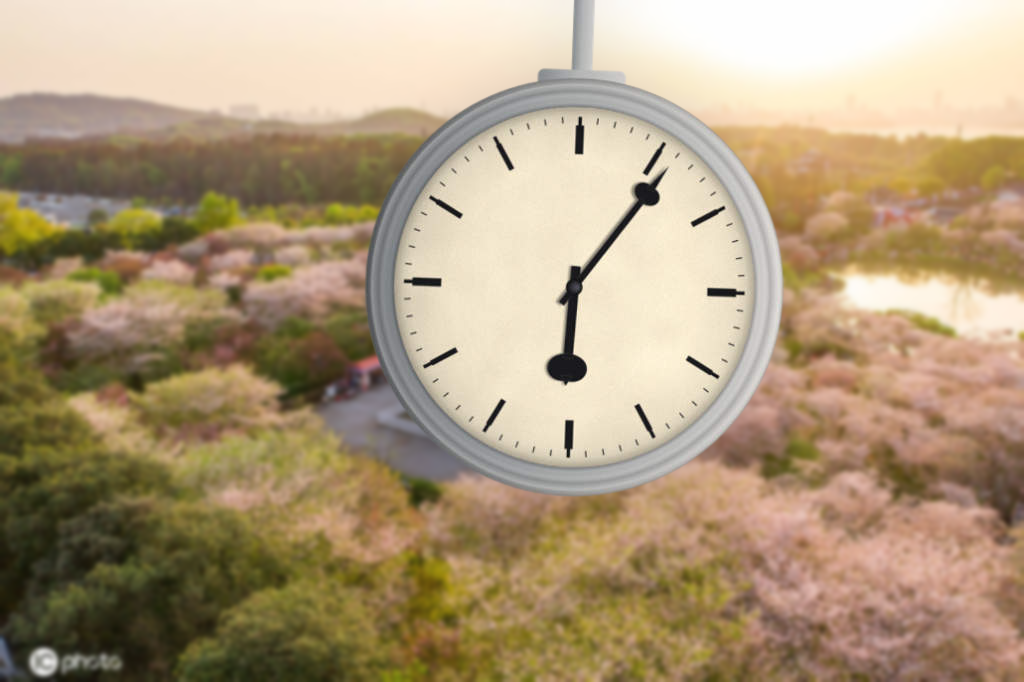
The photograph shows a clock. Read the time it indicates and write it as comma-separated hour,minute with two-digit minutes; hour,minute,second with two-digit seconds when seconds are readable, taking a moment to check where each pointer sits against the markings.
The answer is 6,06
